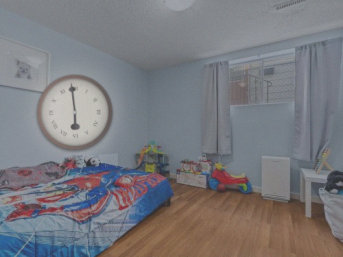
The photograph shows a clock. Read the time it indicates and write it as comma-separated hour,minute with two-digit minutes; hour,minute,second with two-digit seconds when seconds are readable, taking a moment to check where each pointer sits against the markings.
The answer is 5,59
